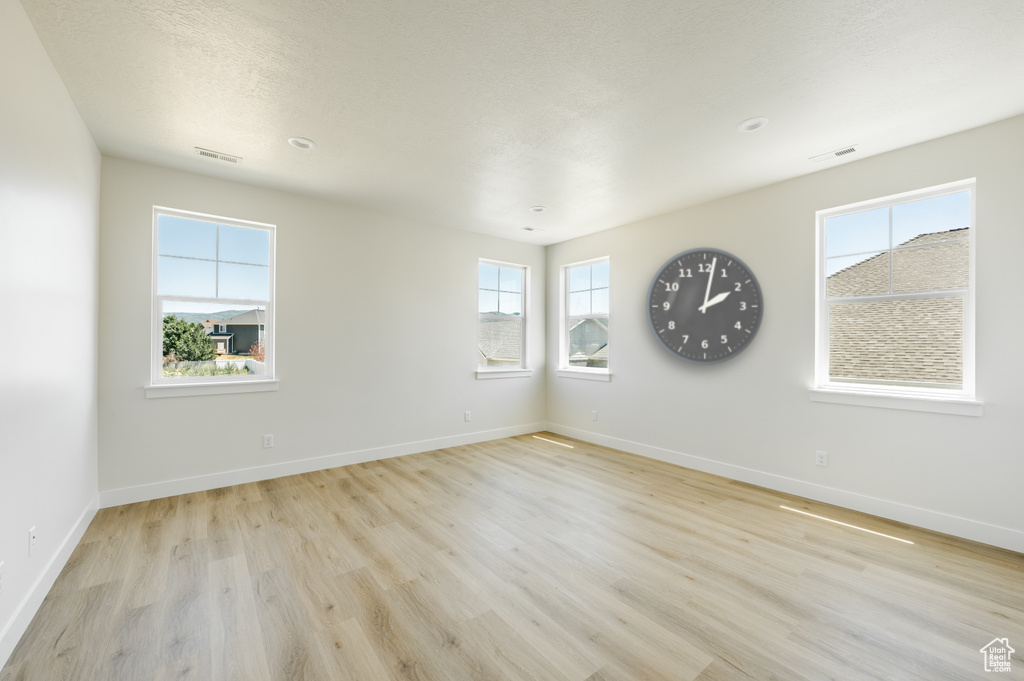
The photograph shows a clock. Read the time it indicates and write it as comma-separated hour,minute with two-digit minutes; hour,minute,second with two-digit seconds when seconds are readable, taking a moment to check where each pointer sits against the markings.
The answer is 2,02
